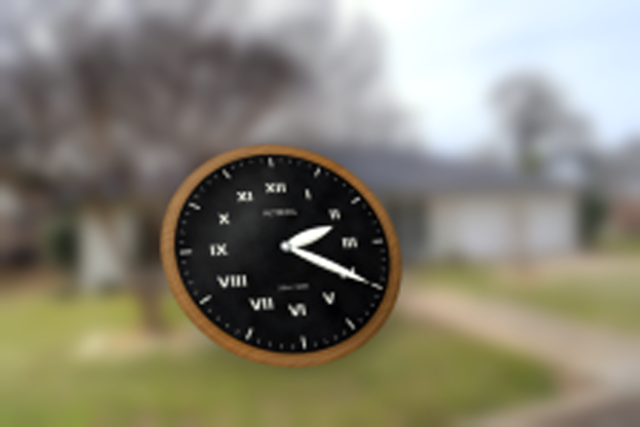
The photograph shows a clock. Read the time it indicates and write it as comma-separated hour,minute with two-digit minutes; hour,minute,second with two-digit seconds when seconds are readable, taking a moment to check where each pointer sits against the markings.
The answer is 2,20
